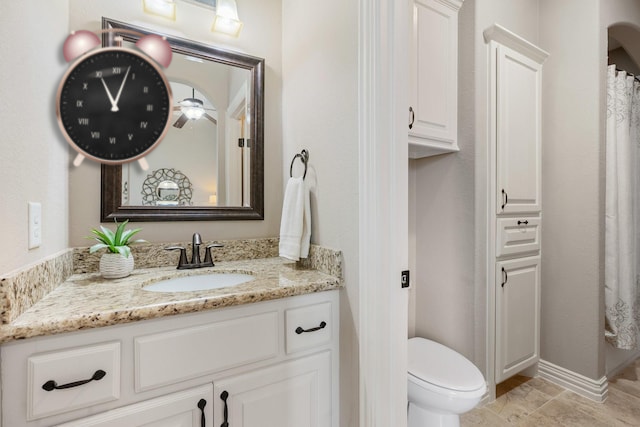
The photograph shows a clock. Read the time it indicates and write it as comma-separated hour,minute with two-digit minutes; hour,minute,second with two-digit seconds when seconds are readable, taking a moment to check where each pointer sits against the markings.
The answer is 11,03
